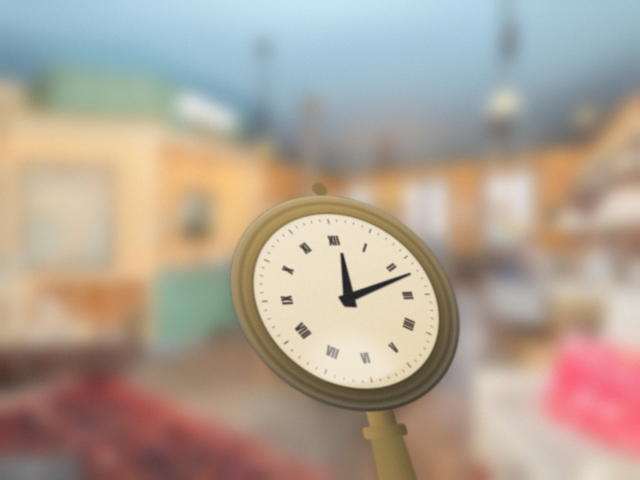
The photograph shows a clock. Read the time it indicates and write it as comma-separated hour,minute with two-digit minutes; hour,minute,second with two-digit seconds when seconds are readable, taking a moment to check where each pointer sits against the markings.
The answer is 12,12
